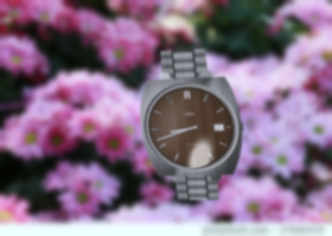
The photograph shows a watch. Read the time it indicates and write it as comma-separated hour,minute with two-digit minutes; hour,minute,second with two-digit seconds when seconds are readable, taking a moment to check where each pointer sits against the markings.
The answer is 8,42
